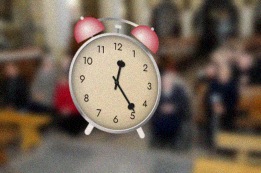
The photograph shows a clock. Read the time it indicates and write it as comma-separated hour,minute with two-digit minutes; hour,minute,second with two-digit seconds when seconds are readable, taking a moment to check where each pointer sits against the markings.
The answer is 12,24
